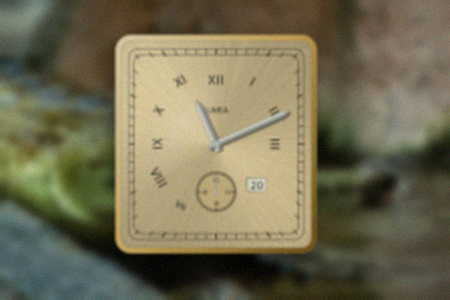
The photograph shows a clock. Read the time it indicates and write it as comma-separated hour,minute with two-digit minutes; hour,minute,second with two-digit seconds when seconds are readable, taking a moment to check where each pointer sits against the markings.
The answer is 11,11
